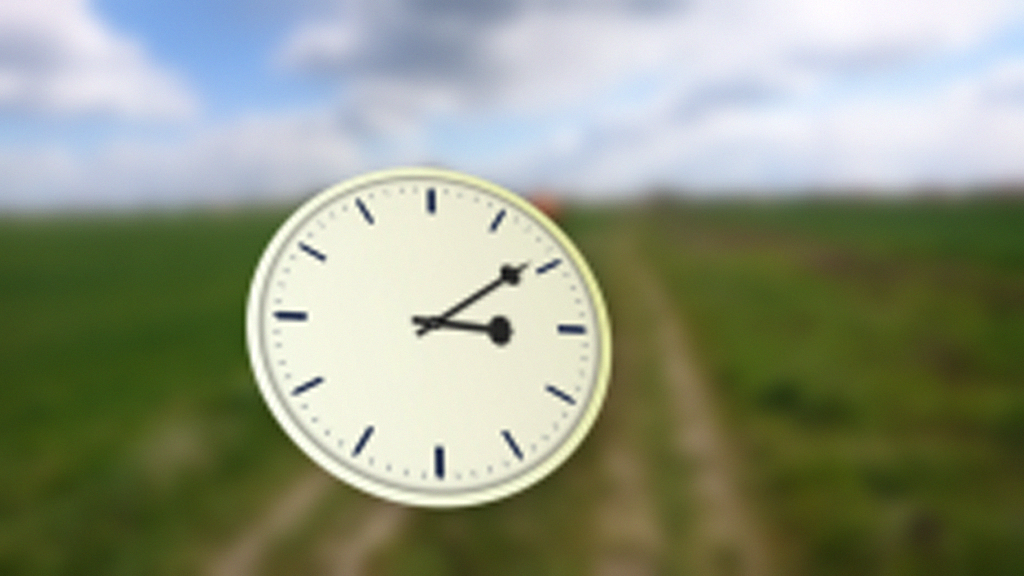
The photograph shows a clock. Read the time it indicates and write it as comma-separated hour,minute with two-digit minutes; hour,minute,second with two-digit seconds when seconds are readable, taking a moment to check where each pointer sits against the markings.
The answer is 3,09
